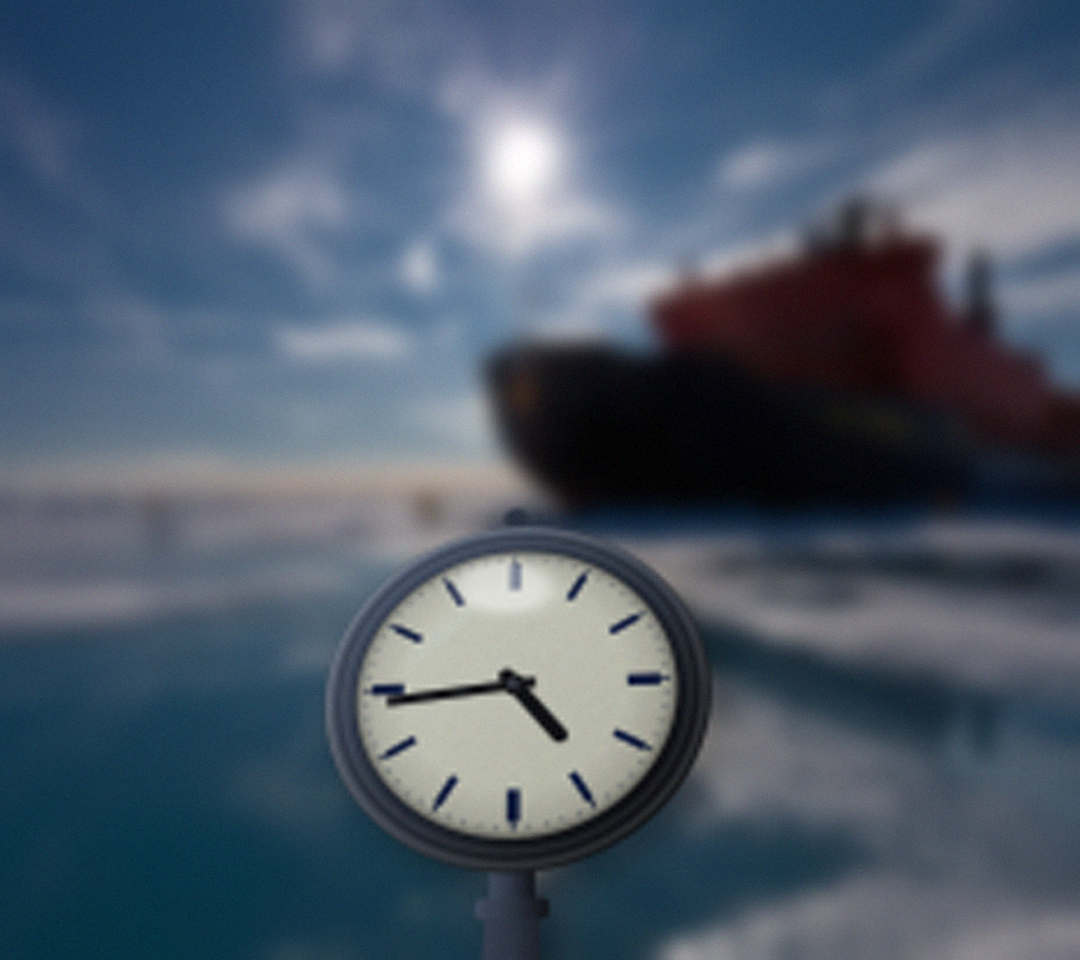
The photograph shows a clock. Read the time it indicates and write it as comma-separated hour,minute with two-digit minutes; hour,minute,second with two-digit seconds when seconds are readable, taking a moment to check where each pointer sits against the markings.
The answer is 4,44
